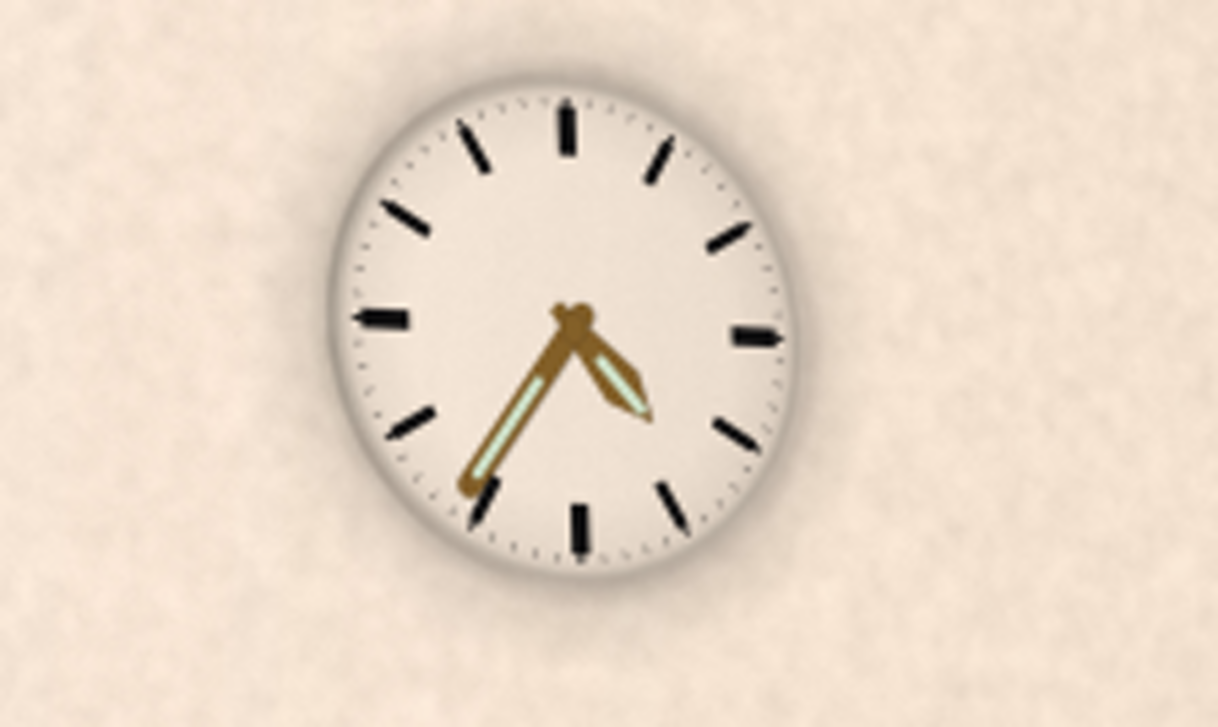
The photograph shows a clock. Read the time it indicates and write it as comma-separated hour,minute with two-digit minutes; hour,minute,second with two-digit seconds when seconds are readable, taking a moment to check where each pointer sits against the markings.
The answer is 4,36
